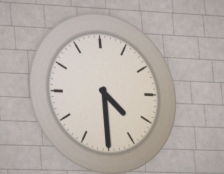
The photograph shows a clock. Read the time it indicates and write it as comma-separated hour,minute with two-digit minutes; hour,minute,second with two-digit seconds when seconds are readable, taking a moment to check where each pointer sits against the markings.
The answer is 4,30
